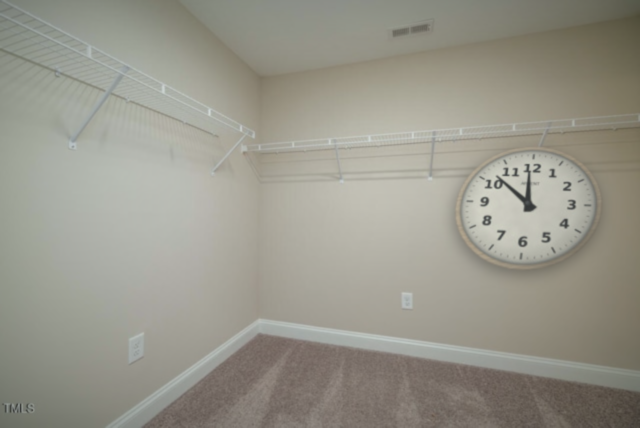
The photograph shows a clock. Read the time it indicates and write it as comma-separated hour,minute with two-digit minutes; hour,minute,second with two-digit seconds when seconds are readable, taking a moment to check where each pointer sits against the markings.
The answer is 11,52
